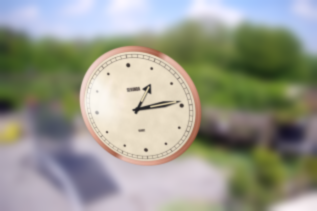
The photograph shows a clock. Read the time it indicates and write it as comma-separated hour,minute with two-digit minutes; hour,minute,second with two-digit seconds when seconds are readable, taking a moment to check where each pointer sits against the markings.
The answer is 1,14
